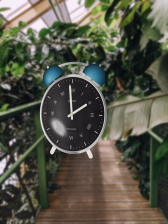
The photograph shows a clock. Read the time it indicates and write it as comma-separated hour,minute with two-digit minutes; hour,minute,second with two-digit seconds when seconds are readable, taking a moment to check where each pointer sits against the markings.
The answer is 1,59
